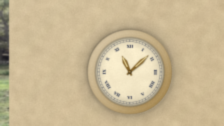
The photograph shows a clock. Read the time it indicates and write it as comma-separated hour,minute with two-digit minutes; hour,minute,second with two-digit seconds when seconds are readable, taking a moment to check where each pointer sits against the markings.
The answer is 11,08
